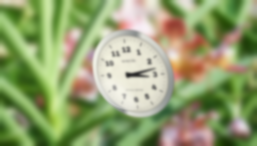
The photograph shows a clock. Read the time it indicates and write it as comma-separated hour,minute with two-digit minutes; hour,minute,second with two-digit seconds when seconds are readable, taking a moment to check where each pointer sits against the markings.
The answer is 3,13
